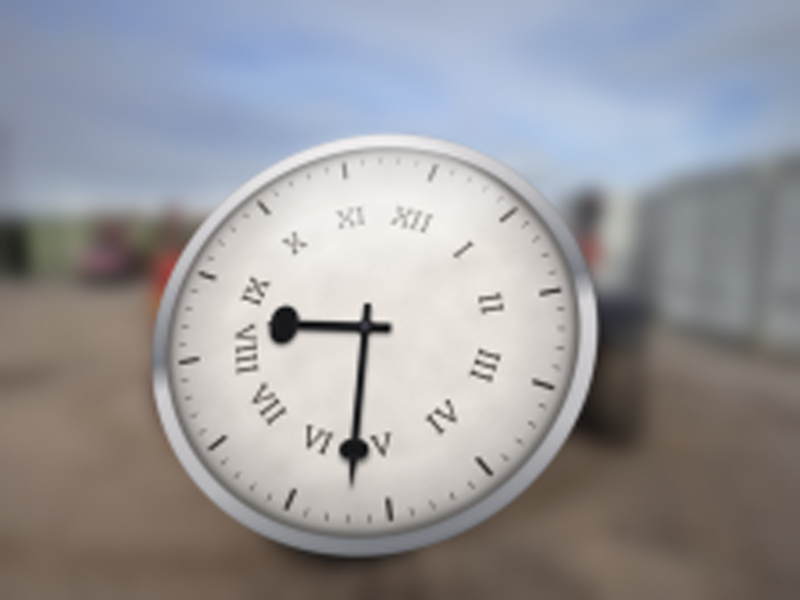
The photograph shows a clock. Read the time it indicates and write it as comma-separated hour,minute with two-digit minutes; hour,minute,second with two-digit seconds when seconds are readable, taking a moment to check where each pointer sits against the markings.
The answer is 8,27
